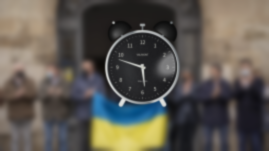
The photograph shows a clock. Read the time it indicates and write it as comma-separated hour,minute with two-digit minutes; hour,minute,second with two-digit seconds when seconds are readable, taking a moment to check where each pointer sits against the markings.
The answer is 5,48
